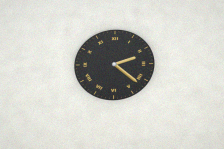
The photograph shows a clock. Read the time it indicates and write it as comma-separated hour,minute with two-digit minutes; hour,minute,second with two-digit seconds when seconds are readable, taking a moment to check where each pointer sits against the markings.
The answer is 2,22
